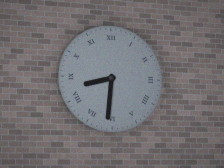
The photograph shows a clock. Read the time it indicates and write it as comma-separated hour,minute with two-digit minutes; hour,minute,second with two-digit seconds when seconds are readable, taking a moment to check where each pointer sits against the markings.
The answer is 8,31
